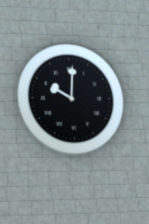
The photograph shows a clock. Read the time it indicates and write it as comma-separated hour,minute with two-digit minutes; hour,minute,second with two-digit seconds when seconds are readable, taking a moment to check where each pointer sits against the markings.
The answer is 10,01
